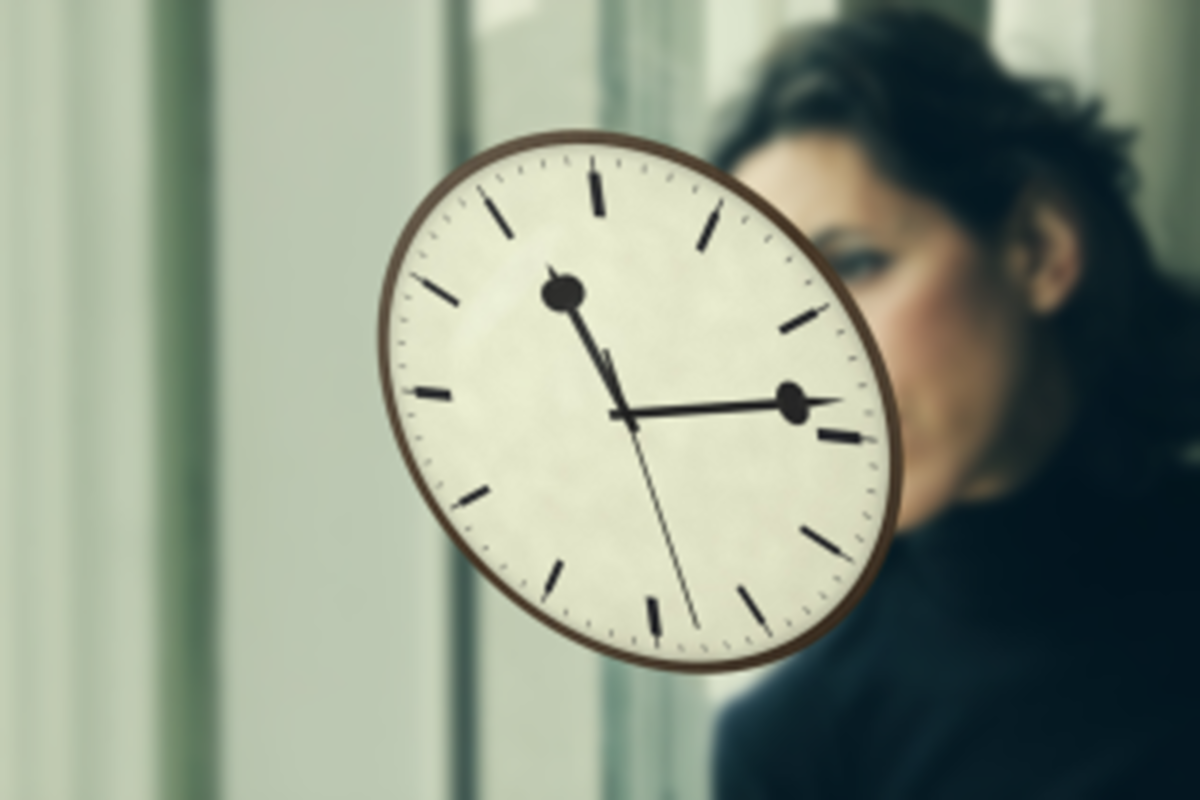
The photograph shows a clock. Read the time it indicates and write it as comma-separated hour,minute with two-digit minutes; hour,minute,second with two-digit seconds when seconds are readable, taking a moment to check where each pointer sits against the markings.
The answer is 11,13,28
